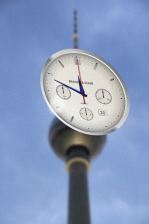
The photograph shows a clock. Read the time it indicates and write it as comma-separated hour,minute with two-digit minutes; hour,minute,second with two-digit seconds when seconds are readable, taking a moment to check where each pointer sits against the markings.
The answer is 11,49
